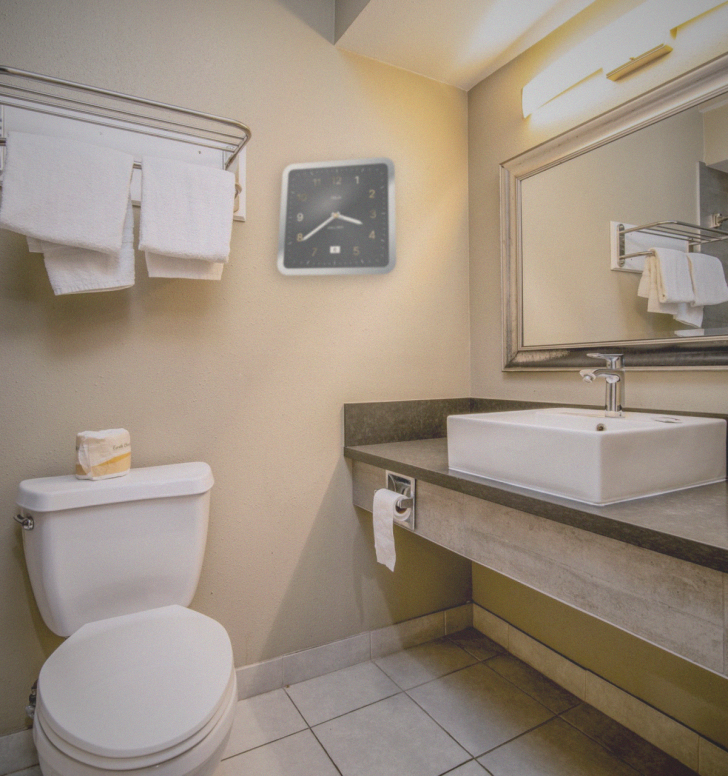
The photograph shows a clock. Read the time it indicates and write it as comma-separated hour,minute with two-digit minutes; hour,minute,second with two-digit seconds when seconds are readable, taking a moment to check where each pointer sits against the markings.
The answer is 3,39
